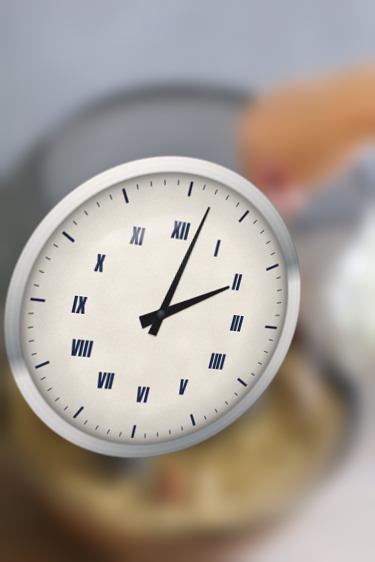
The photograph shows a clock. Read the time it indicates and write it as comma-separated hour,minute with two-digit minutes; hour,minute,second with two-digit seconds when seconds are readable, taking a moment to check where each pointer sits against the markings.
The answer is 2,02
